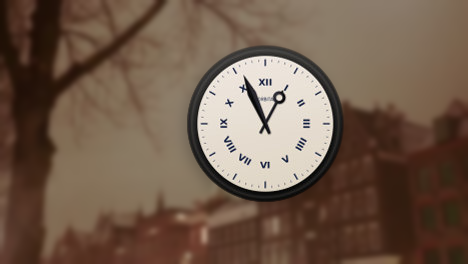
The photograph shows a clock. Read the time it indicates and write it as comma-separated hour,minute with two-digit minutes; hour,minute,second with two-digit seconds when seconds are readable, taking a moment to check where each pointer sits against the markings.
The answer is 12,56
